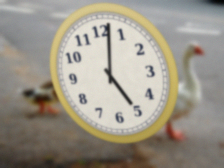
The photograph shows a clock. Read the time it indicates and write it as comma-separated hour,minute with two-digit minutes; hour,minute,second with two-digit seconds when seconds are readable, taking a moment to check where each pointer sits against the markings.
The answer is 5,02
